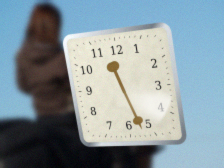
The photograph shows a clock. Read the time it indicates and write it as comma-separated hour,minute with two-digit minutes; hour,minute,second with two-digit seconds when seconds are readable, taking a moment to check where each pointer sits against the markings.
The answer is 11,27
